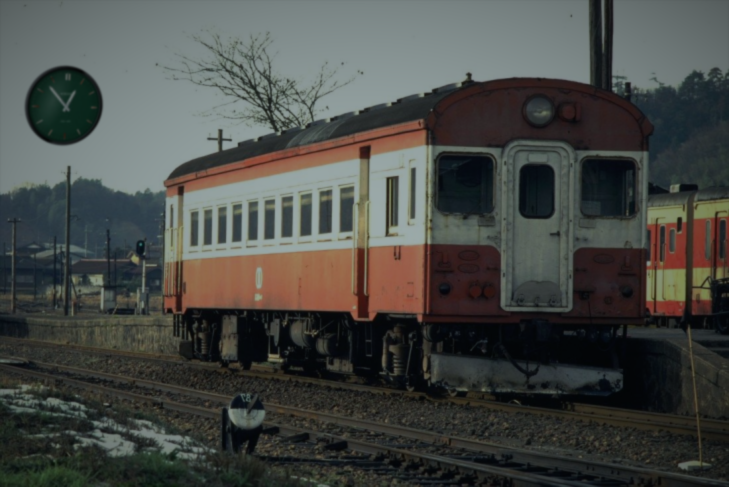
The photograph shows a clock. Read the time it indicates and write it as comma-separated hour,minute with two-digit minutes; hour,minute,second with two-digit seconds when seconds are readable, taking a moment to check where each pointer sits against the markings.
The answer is 12,53
